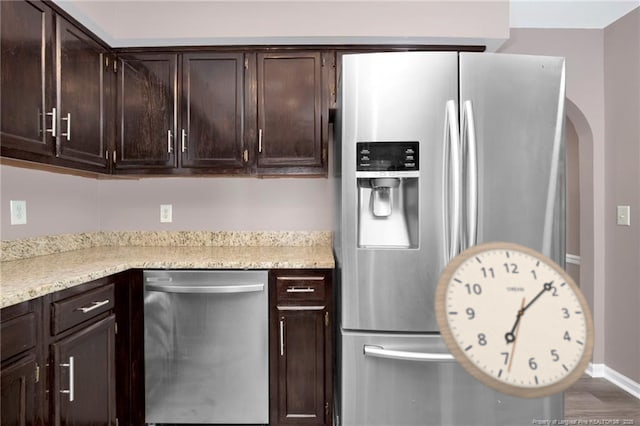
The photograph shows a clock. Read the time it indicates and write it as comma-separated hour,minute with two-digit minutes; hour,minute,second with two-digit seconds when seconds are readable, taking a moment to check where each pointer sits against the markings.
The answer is 7,08,34
